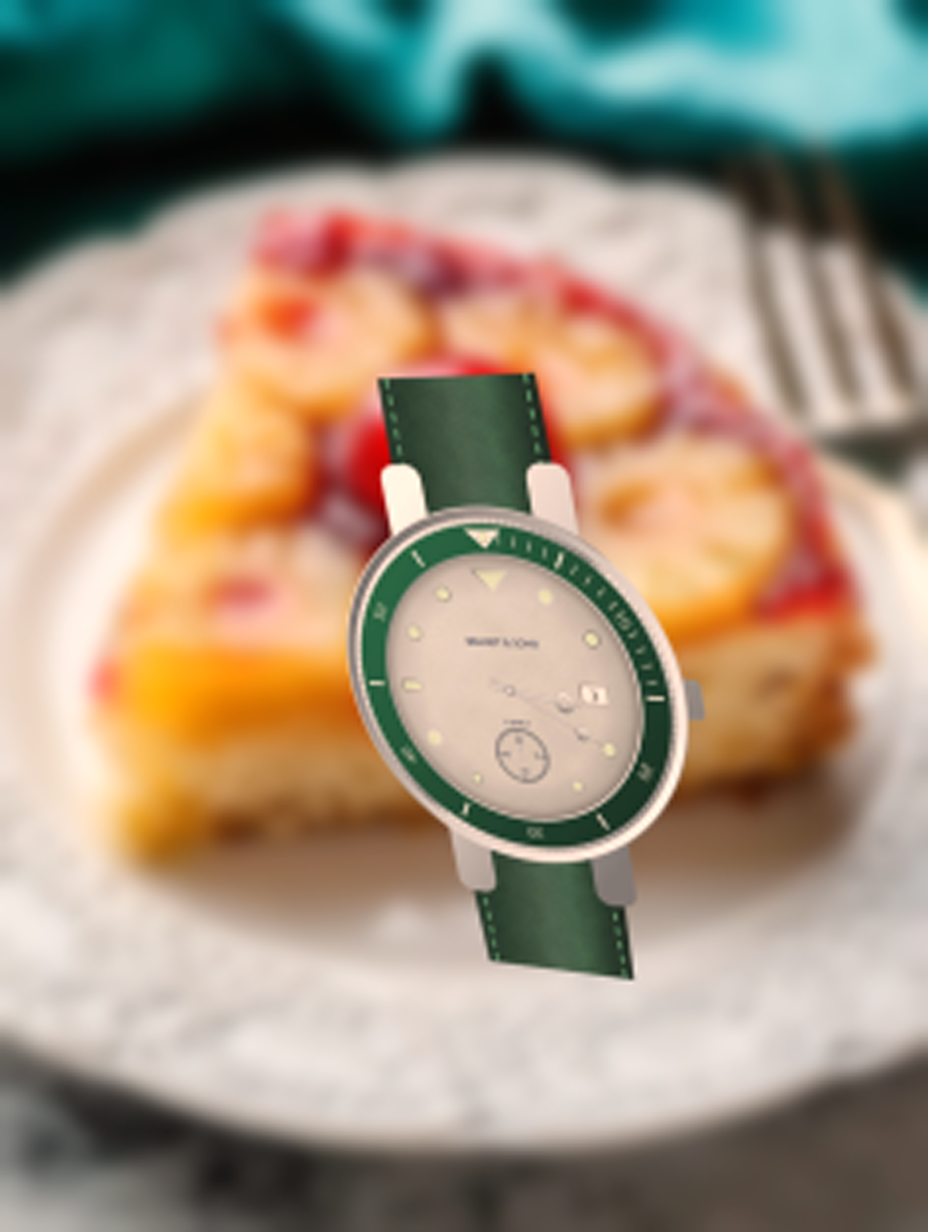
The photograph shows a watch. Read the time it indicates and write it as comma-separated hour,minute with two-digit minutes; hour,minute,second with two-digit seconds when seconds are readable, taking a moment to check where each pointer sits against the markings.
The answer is 3,20
